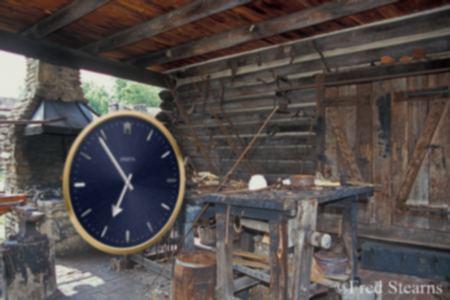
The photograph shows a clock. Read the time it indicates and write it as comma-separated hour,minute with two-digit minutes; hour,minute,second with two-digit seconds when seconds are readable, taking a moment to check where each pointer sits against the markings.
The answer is 6,54
